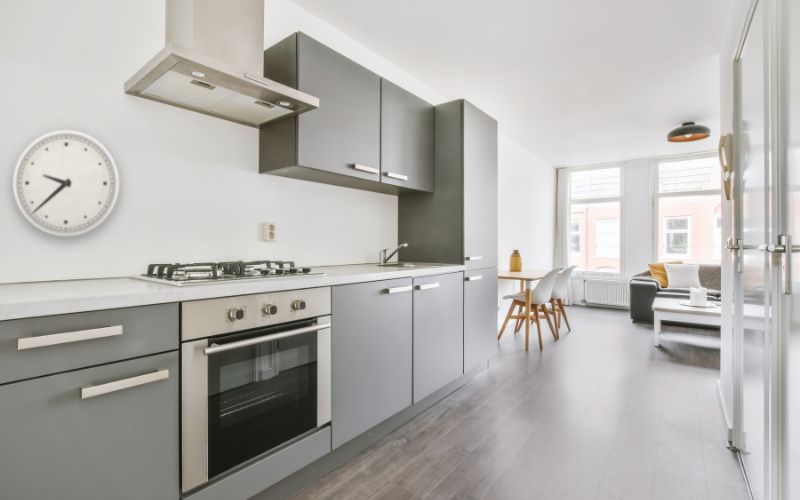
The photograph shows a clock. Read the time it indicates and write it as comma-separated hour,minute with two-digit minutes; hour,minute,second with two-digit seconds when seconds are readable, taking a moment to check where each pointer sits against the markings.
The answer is 9,38
